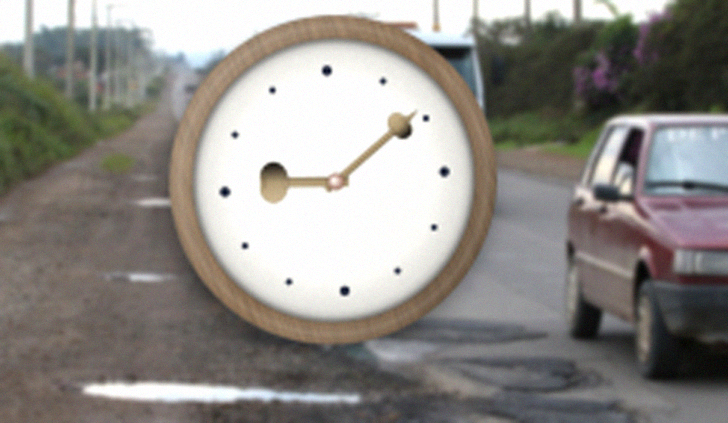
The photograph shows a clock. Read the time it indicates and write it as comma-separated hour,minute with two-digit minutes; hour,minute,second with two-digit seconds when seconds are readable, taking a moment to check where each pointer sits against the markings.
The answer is 9,09
